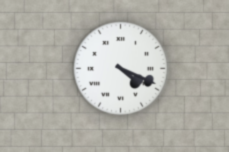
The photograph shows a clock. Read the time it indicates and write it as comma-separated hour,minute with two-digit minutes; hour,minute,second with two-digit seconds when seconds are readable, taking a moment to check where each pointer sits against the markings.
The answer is 4,19
